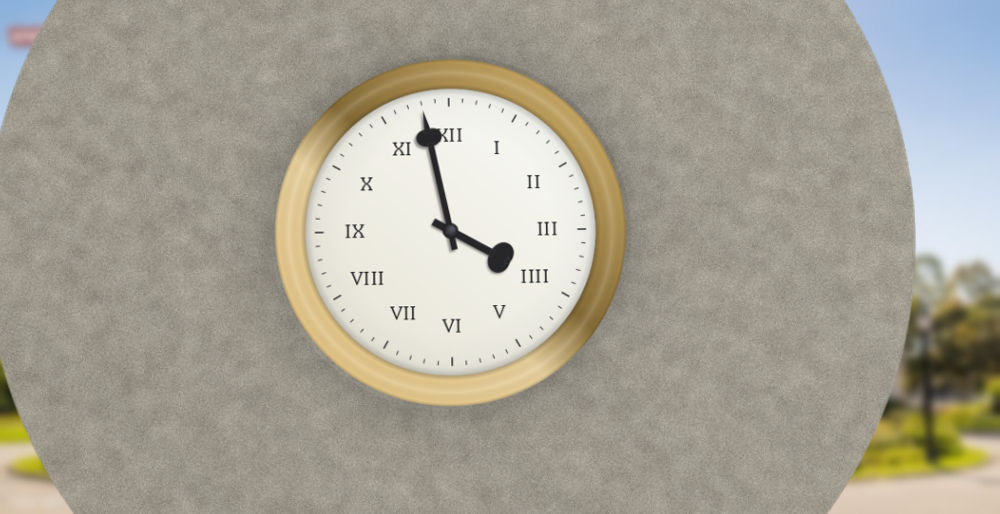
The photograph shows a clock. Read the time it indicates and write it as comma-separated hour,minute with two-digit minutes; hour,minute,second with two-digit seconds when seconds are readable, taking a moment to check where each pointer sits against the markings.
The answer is 3,58
